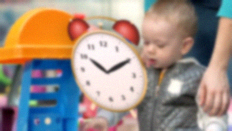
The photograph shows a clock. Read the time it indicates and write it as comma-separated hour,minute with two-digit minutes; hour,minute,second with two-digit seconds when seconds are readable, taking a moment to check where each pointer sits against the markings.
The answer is 10,10
